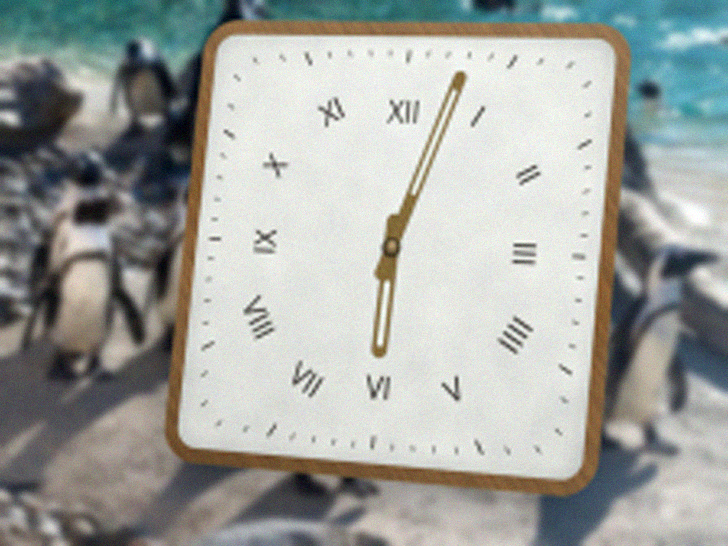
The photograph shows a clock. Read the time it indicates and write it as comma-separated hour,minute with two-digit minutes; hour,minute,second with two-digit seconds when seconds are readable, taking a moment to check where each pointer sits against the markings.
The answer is 6,03
